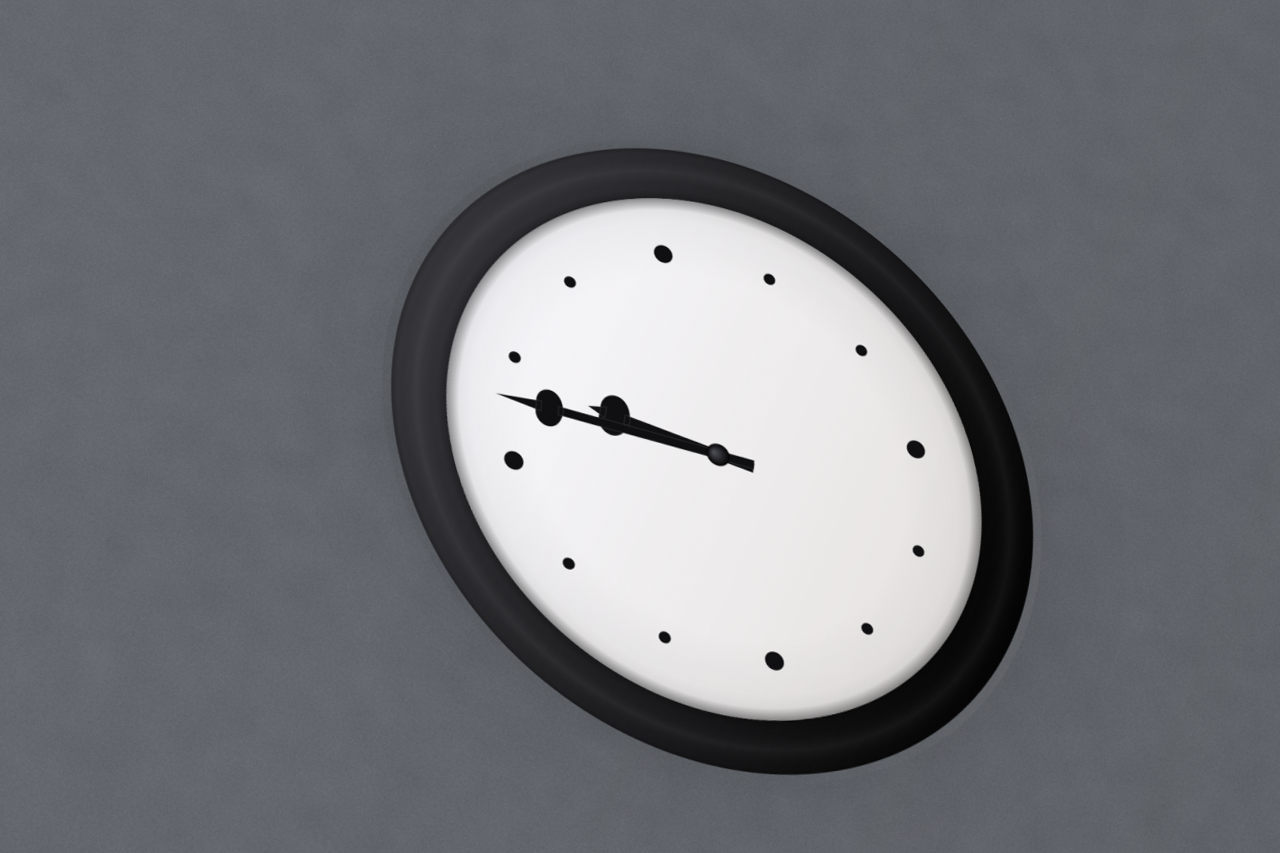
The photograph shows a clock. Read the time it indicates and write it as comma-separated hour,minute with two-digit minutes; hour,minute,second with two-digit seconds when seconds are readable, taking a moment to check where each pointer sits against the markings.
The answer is 9,48
